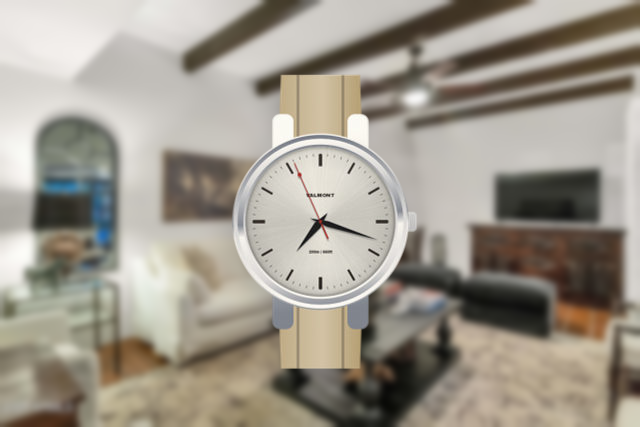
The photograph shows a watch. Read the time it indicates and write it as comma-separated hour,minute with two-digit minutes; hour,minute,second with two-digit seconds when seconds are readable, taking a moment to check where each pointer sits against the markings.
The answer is 7,17,56
